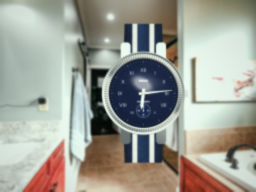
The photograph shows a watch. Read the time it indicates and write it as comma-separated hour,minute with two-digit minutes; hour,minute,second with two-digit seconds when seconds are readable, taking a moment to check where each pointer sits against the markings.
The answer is 6,14
